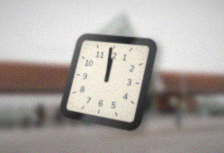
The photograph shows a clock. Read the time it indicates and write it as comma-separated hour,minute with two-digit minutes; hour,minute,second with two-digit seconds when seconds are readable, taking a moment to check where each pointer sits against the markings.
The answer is 11,59
